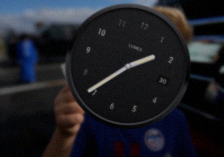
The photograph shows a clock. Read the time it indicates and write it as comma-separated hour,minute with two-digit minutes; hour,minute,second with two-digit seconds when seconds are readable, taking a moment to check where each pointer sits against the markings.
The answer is 1,36
